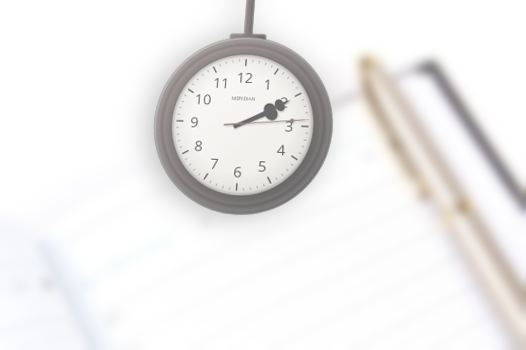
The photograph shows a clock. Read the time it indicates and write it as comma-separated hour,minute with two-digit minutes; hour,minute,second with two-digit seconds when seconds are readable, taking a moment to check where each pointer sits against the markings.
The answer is 2,10,14
